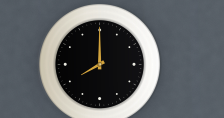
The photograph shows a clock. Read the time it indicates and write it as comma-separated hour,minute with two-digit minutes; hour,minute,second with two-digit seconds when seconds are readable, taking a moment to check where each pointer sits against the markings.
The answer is 8,00
